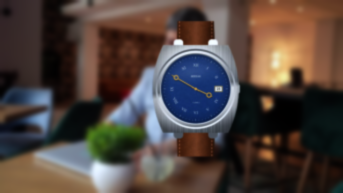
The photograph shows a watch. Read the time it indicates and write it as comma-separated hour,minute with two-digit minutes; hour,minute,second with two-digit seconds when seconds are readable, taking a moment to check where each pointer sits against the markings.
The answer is 3,50
